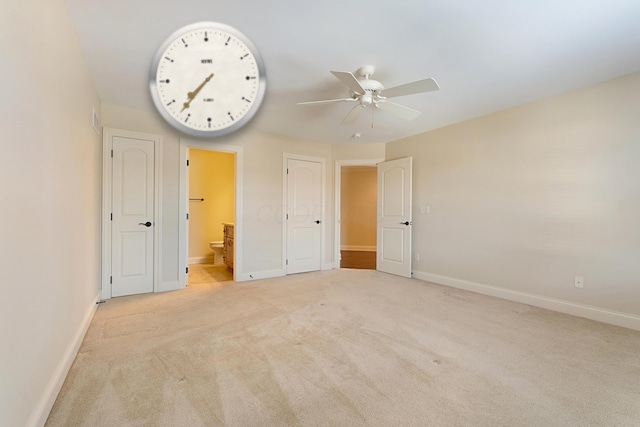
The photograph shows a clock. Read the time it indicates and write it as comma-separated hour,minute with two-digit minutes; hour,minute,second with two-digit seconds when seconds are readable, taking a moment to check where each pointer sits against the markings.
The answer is 7,37
